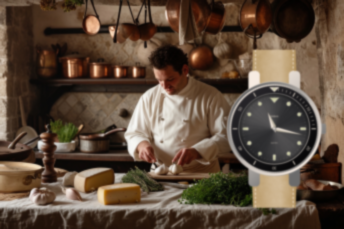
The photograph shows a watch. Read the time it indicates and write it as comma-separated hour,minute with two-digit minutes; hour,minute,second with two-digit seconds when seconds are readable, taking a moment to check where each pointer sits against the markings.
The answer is 11,17
